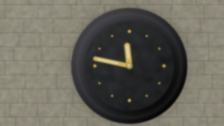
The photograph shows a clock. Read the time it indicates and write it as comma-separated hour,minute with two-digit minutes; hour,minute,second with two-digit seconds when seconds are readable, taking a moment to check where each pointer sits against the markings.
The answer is 11,47
